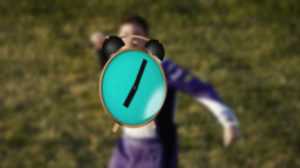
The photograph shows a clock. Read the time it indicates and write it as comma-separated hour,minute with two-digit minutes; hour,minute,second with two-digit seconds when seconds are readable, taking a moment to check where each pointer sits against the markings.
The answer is 7,04
